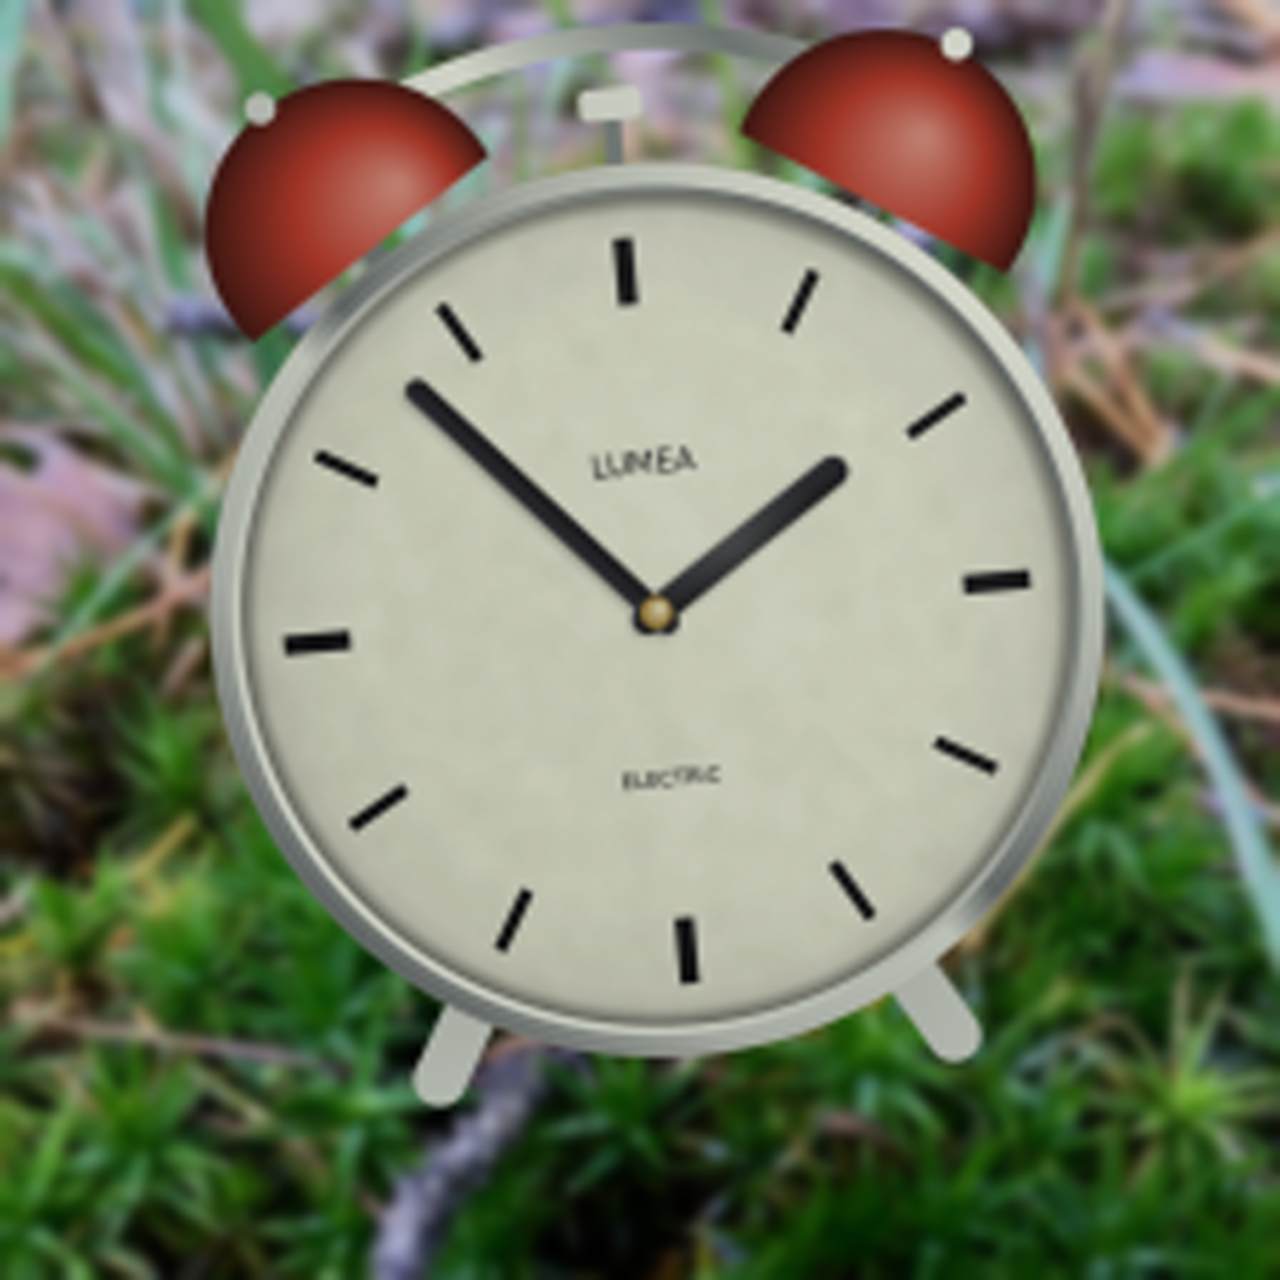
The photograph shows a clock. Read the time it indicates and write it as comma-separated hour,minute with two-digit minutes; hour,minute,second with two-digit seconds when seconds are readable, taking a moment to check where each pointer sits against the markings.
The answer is 1,53
